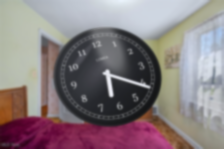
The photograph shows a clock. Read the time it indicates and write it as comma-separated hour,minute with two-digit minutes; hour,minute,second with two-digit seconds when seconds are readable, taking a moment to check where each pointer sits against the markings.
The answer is 6,21
